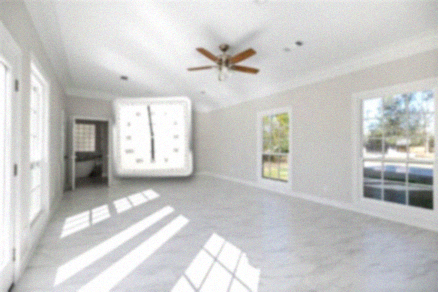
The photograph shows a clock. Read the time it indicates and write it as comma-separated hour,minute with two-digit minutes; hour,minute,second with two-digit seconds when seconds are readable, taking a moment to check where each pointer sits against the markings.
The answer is 5,59
